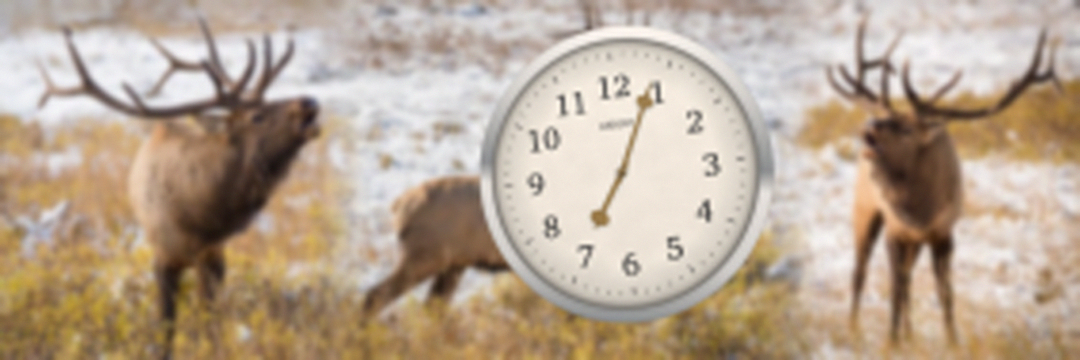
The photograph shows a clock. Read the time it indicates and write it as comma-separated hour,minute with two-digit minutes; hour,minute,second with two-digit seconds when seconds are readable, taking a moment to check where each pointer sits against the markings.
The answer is 7,04
